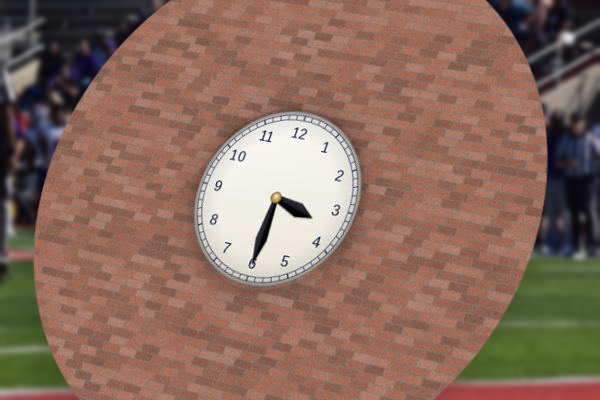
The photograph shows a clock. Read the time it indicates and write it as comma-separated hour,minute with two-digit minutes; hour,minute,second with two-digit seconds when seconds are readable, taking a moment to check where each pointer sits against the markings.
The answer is 3,30
